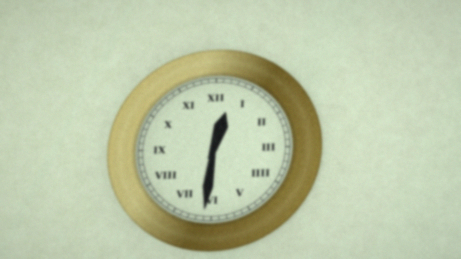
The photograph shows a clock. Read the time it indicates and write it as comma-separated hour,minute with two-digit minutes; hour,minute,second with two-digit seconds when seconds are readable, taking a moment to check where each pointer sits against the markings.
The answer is 12,31
